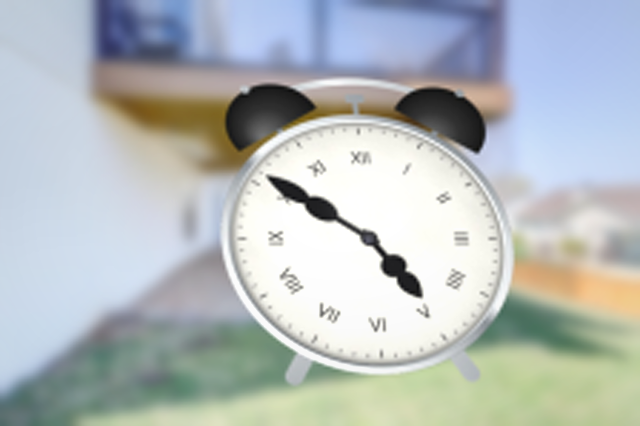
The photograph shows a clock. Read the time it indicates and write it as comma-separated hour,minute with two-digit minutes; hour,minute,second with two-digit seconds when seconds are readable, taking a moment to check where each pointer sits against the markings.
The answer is 4,51
